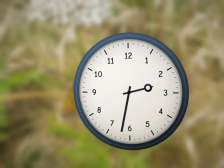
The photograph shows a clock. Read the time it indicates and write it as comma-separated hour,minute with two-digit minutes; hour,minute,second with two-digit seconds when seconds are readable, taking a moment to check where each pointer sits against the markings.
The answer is 2,32
